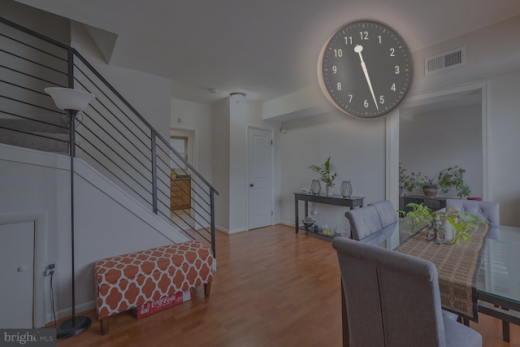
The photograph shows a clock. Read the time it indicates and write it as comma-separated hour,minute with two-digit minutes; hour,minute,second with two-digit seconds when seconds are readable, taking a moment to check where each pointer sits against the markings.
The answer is 11,27
